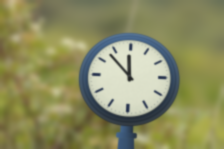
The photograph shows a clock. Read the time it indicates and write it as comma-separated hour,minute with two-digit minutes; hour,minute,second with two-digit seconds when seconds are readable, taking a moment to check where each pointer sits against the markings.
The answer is 11,53
